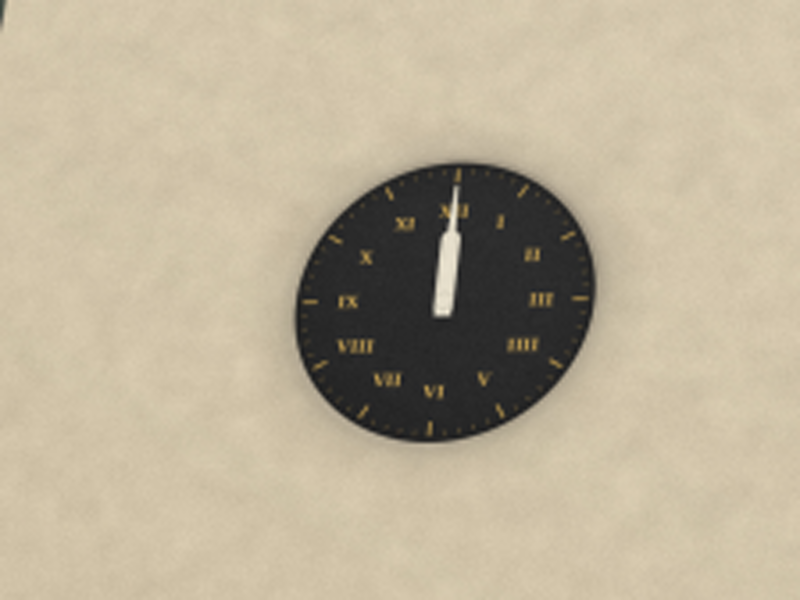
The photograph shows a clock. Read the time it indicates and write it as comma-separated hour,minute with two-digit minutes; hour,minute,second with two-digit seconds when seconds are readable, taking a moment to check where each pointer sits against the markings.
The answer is 12,00
